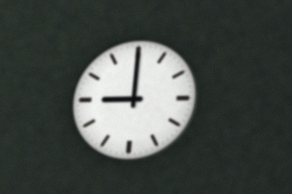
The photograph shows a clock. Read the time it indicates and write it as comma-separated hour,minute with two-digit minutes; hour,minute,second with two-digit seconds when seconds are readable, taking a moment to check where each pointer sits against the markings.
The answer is 9,00
